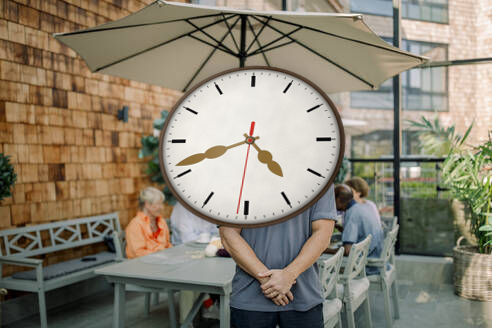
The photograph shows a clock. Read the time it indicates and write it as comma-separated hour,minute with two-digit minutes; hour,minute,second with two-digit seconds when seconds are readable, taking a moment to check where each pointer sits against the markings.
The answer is 4,41,31
